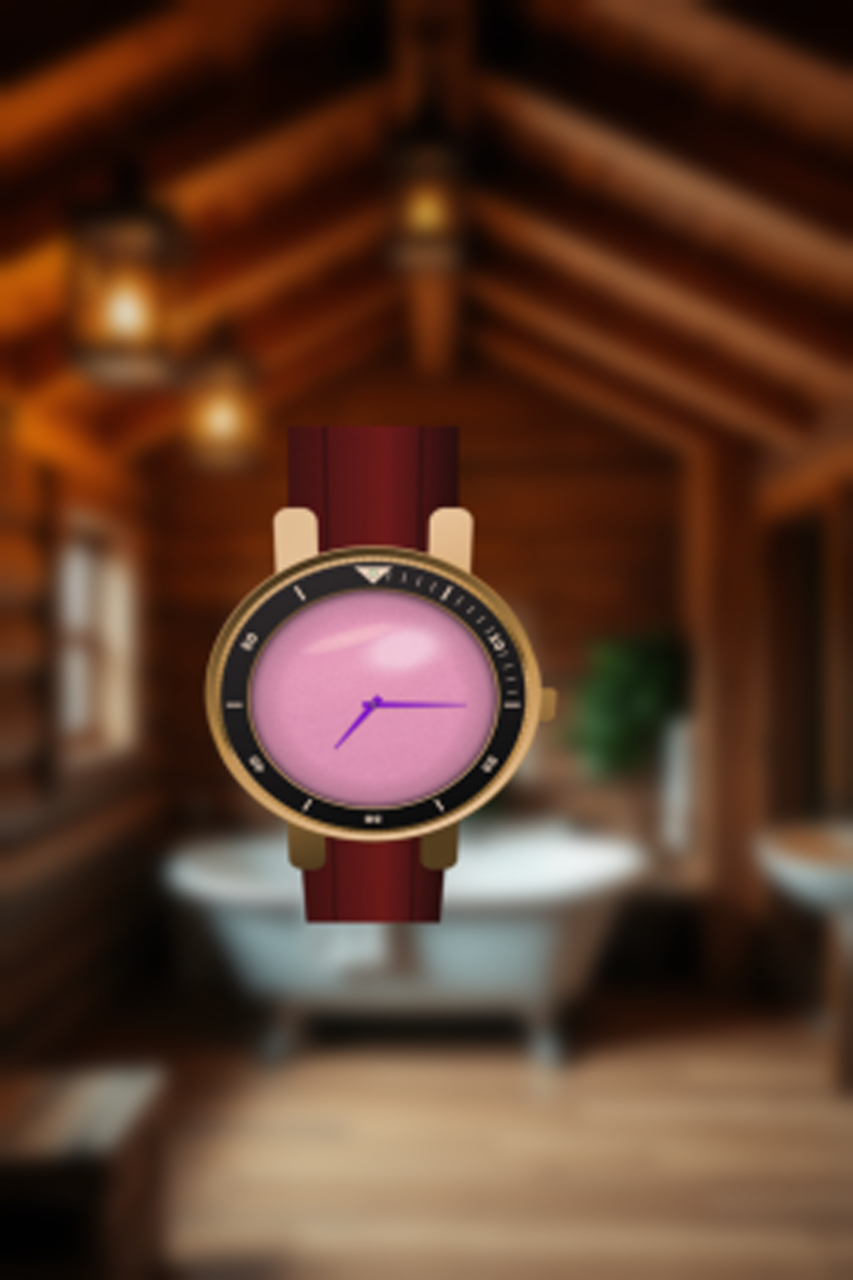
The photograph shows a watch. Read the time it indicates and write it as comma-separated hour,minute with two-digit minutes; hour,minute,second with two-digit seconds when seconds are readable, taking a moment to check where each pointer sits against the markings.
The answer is 7,15
